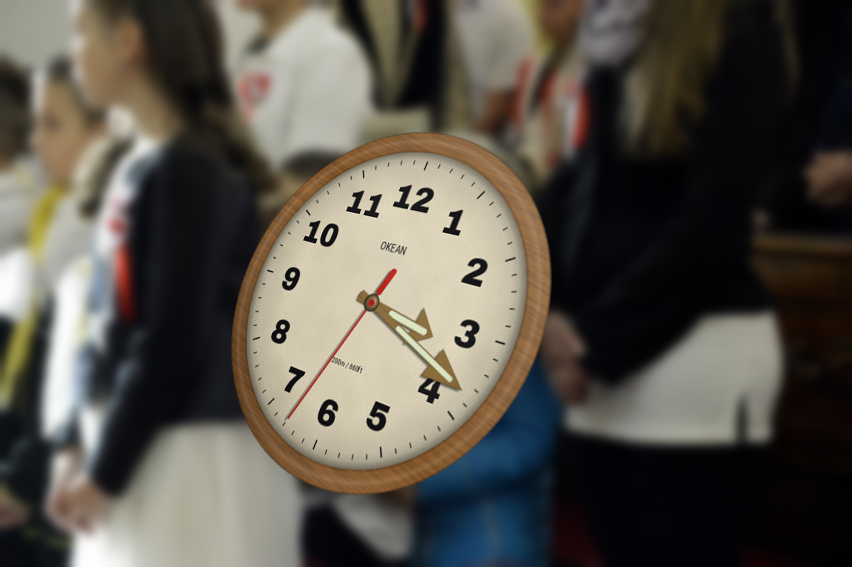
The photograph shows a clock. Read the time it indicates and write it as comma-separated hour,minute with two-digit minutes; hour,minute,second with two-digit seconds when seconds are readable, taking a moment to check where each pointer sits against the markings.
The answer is 3,18,33
